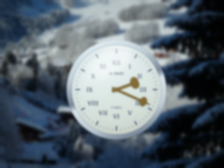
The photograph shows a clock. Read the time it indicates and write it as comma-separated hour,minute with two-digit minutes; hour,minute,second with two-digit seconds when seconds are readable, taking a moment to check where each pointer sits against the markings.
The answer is 2,19
